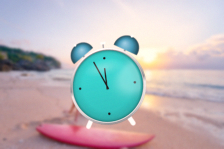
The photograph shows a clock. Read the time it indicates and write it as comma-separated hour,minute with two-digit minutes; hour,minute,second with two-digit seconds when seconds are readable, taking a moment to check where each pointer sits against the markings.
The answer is 11,56
